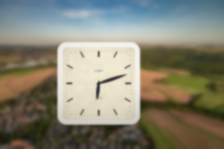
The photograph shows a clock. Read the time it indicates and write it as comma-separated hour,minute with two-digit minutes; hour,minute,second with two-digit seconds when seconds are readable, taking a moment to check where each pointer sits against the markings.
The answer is 6,12
